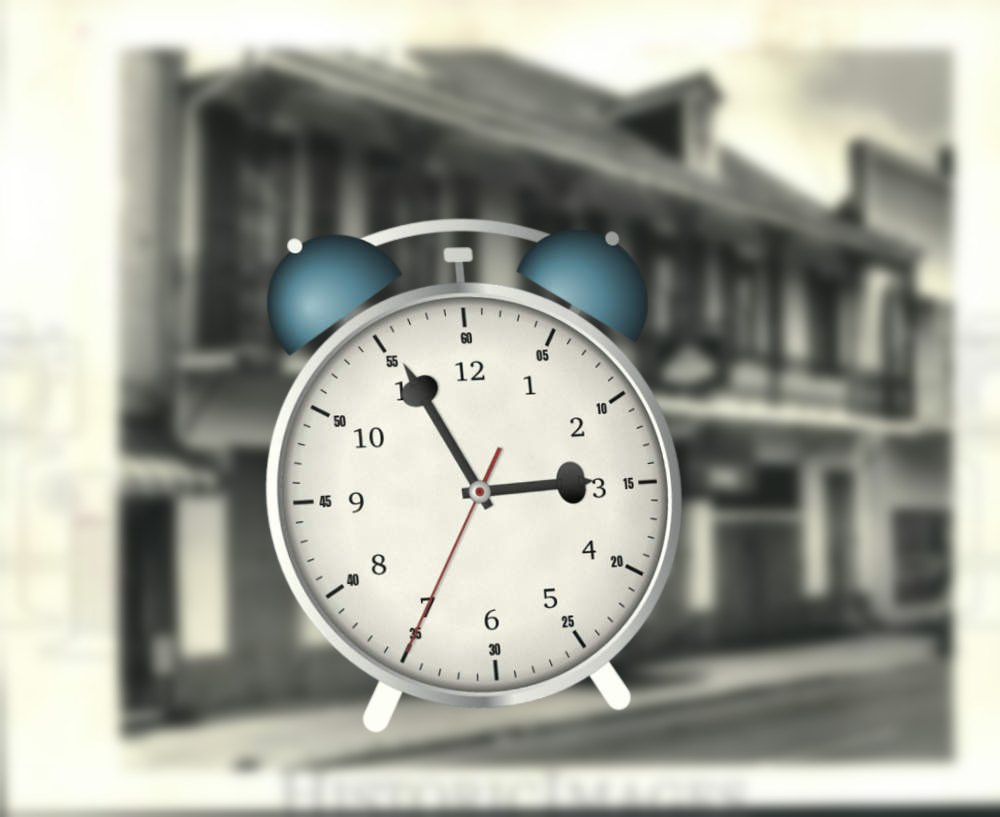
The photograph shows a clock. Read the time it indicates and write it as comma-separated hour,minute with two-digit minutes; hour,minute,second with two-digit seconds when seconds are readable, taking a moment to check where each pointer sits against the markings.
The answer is 2,55,35
